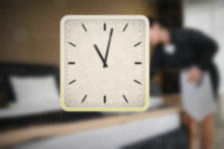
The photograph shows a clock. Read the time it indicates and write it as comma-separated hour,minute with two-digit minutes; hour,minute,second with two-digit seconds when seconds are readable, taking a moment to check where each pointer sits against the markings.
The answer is 11,02
